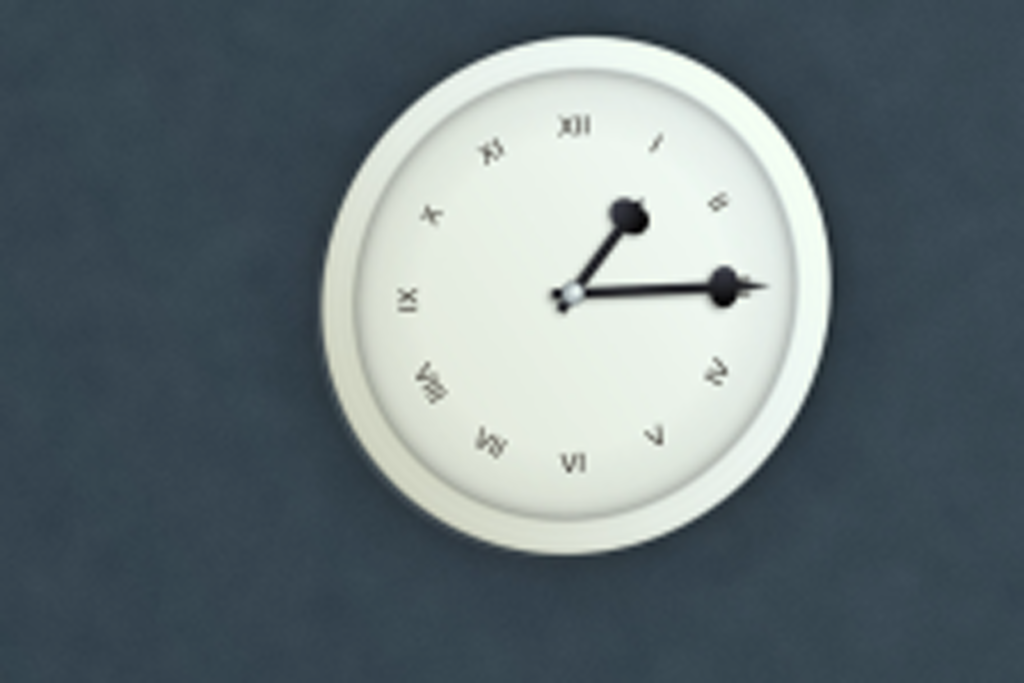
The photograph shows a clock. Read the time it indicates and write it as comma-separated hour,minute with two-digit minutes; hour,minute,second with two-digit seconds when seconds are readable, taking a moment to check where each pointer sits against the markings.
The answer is 1,15
